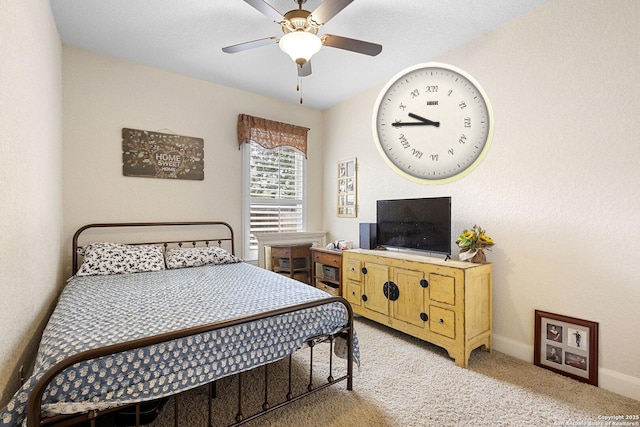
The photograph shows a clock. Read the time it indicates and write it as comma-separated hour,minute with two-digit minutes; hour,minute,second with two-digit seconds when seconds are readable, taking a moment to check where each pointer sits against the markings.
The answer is 9,45
